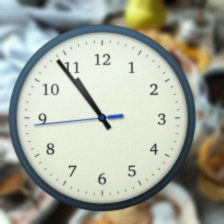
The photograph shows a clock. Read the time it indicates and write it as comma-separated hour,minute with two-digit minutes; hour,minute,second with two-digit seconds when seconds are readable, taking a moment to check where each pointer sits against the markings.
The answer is 10,53,44
